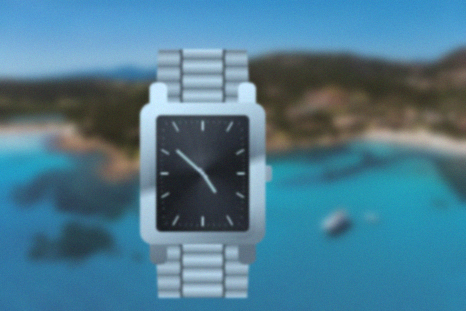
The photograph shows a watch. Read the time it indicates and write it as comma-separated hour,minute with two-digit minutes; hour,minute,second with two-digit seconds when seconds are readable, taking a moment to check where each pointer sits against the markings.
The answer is 4,52
